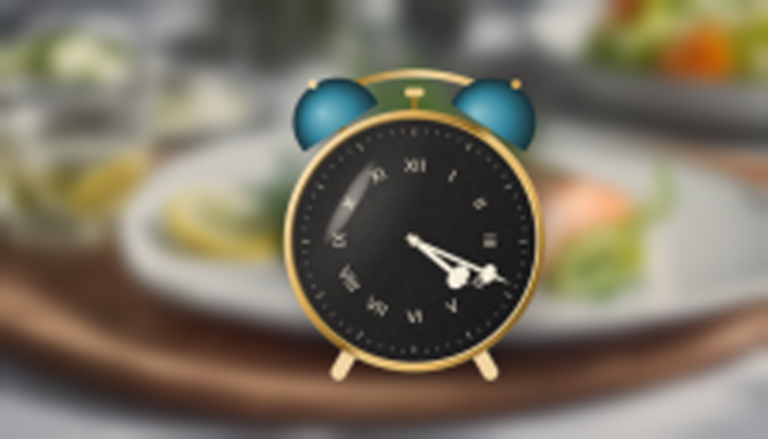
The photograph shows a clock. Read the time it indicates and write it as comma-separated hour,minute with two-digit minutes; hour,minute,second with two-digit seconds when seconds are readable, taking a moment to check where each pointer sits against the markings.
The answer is 4,19
